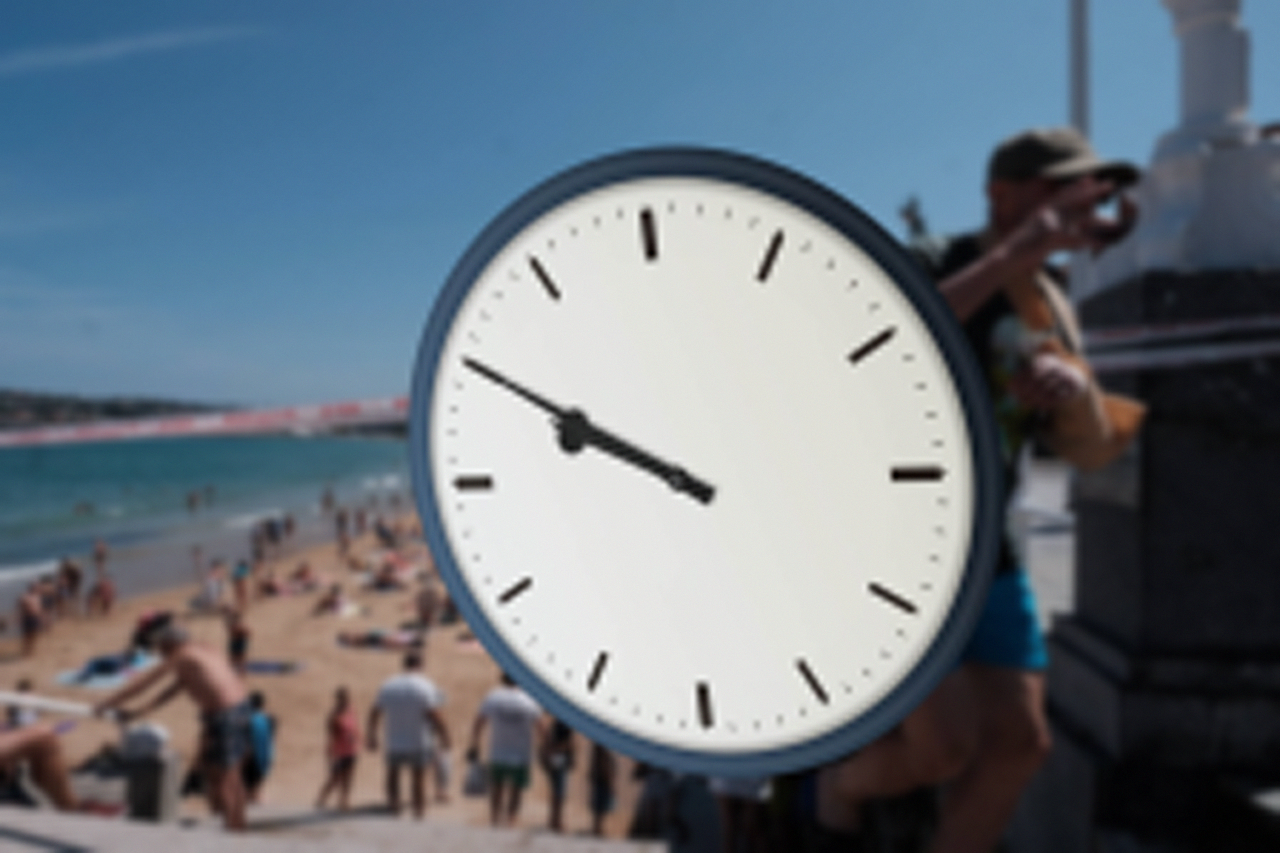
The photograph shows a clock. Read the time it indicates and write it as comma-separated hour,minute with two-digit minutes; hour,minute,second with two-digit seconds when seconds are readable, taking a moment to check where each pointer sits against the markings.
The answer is 9,50
